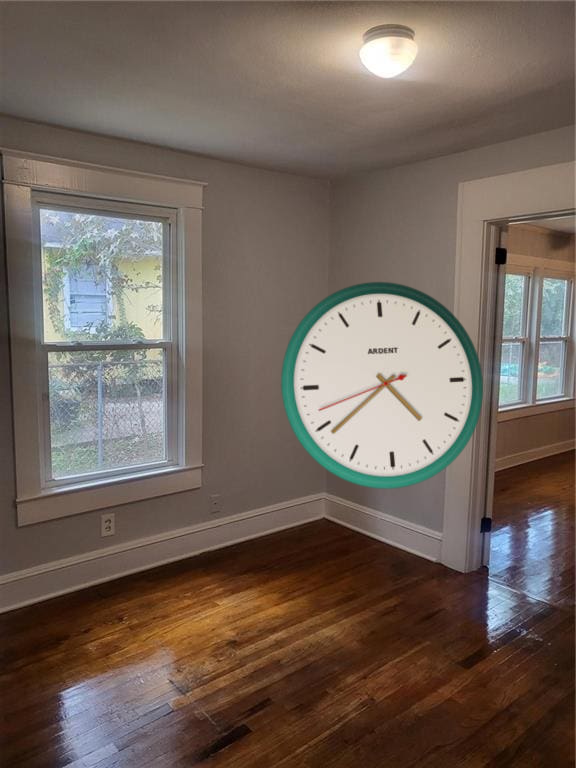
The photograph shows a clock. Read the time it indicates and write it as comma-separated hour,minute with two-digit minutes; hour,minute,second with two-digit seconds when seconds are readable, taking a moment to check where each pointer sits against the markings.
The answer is 4,38,42
